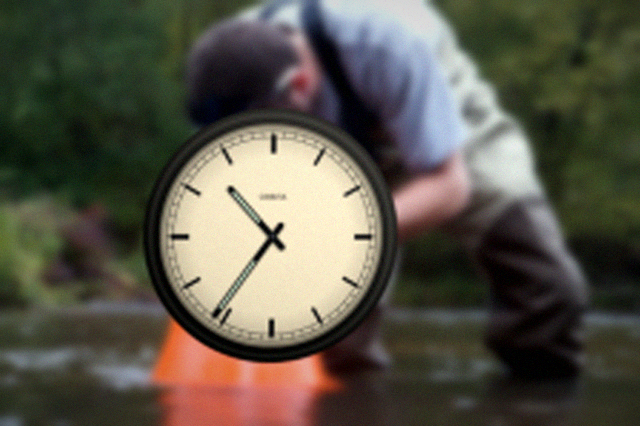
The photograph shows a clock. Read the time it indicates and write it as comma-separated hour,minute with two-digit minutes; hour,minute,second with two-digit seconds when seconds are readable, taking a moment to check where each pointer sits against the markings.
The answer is 10,36
